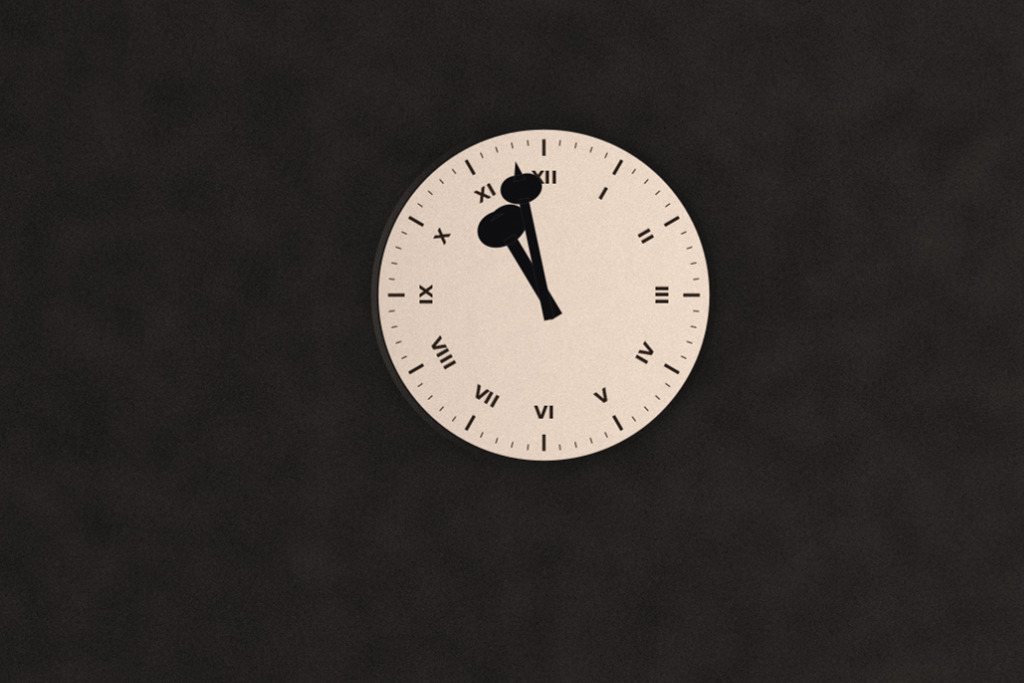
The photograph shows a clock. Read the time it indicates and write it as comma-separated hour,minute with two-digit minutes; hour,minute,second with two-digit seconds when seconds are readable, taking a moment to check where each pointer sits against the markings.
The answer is 10,58
